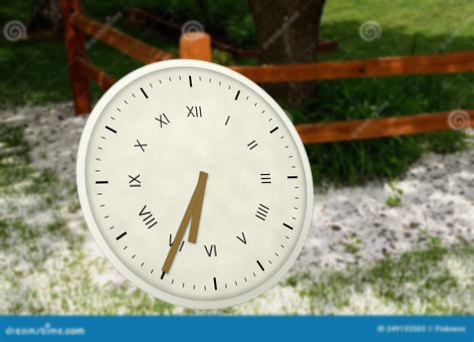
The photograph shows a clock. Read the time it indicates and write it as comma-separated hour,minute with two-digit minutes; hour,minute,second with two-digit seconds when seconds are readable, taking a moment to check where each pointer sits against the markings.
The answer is 6,35
